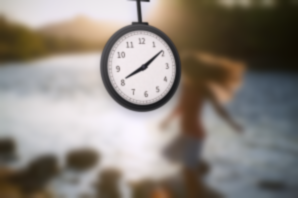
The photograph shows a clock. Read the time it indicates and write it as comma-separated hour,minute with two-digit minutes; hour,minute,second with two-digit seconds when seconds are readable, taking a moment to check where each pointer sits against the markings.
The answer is 8,09
